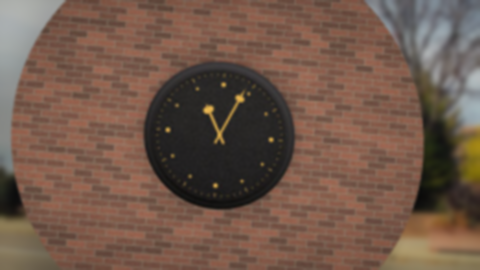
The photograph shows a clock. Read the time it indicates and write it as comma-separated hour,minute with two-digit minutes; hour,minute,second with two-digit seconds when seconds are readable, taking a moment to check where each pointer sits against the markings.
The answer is 11,04
